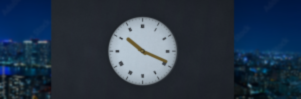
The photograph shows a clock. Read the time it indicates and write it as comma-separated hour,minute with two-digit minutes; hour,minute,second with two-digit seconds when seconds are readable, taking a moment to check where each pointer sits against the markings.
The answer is 10,19
